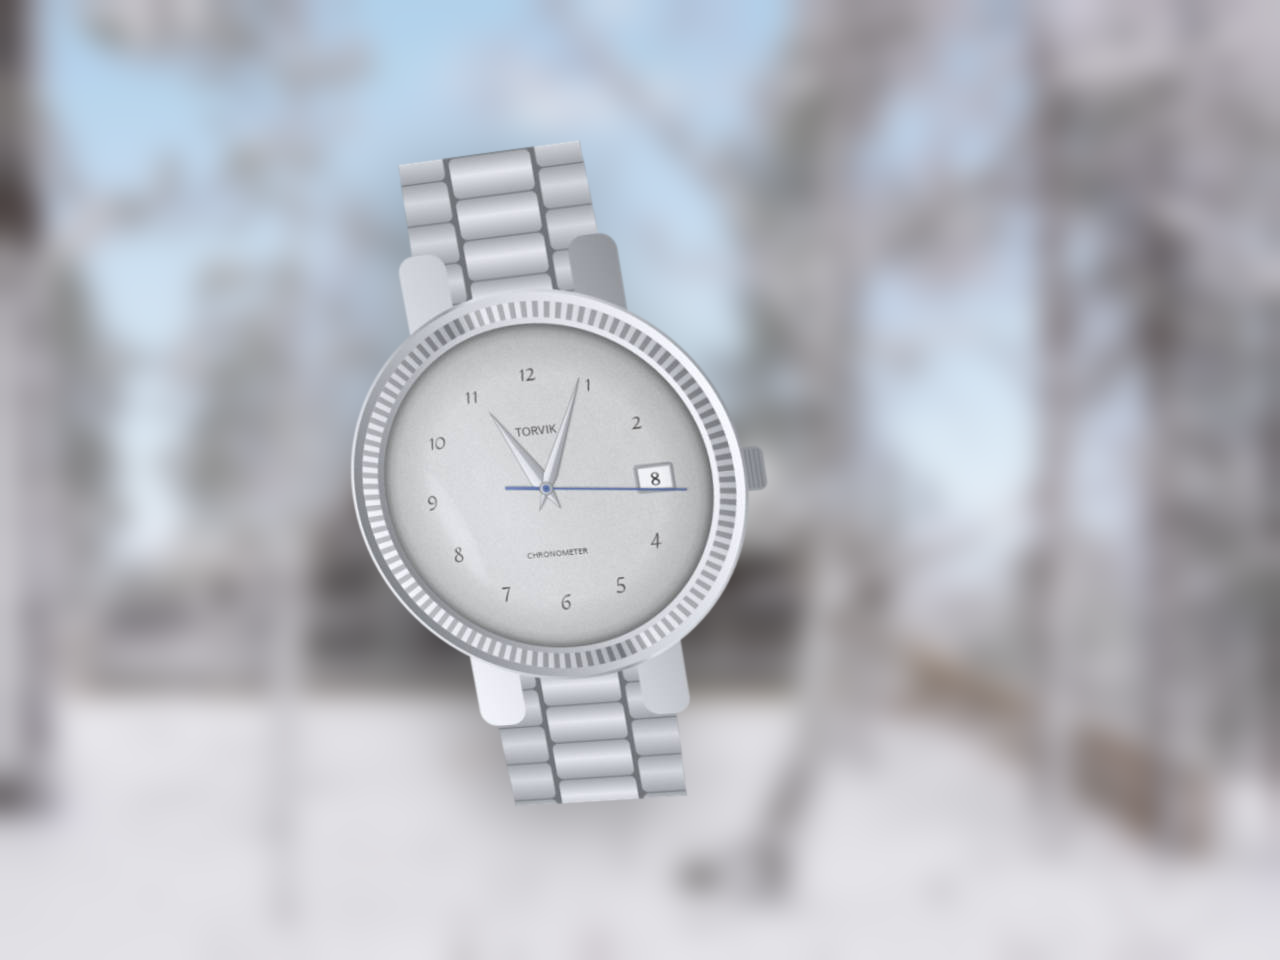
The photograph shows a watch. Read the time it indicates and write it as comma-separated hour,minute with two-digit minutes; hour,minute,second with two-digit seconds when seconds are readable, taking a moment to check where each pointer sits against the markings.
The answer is 11,04,16
